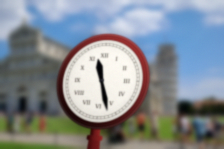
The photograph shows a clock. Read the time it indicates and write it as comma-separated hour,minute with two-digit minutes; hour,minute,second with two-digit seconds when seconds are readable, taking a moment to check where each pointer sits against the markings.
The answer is 11,27
